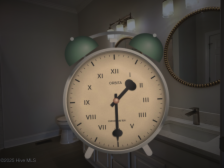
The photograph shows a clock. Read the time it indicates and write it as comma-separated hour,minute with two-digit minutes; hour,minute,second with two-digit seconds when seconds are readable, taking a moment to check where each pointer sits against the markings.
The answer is 1,30
